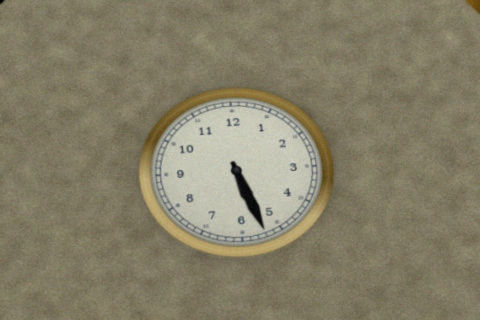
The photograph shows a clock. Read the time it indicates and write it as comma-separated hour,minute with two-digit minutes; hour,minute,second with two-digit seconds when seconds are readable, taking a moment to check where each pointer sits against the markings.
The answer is 5,27
